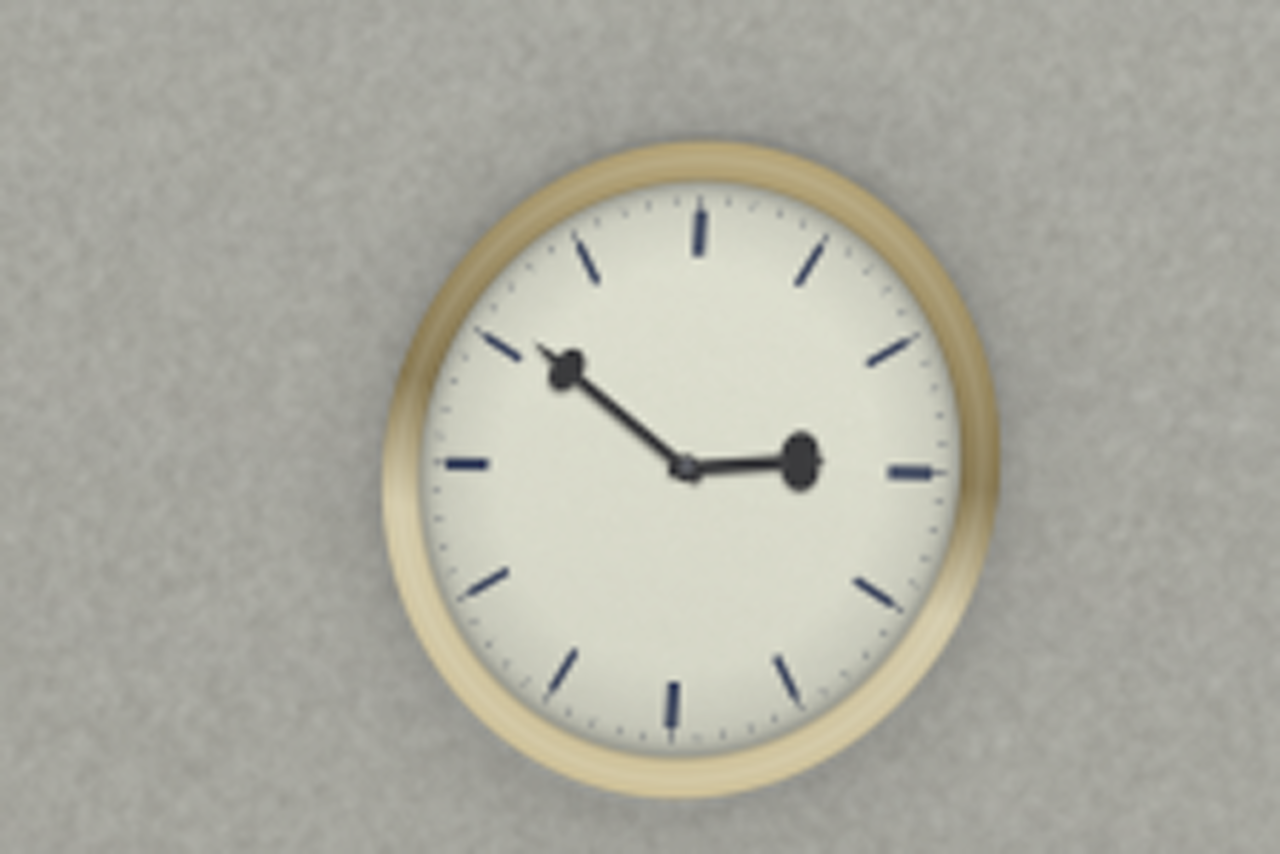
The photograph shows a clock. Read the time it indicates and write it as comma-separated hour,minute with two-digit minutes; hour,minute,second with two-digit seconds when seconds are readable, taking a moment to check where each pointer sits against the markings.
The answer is 2,51
